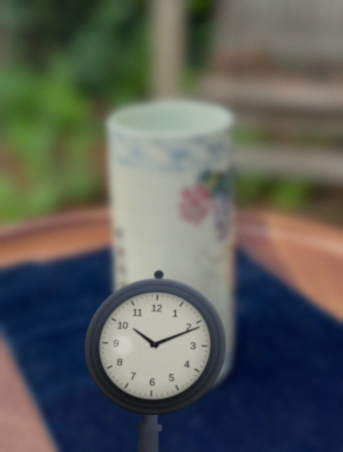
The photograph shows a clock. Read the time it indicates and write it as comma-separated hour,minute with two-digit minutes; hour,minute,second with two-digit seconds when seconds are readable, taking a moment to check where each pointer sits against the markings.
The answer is 10,11
